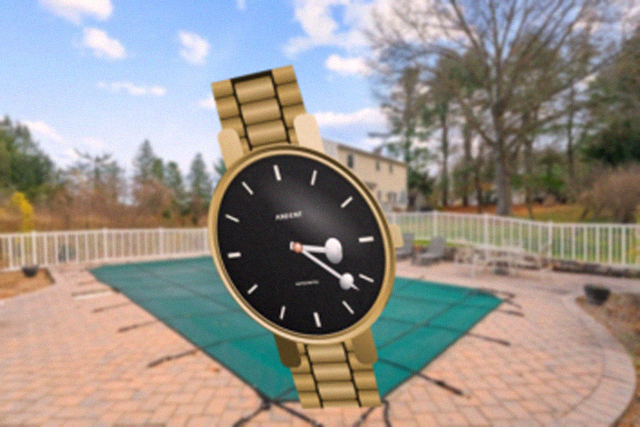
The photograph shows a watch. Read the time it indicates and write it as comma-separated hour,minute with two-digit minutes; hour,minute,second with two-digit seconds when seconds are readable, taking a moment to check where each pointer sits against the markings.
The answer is 3,22
